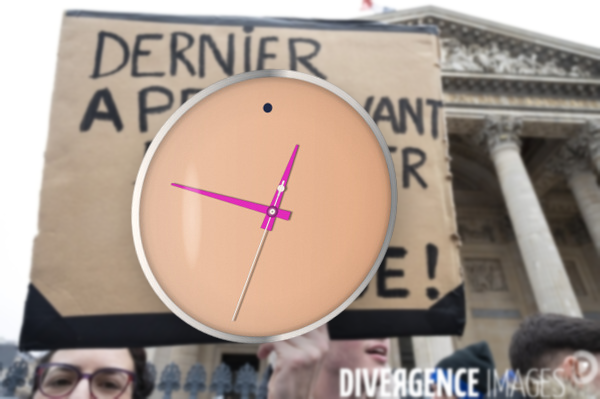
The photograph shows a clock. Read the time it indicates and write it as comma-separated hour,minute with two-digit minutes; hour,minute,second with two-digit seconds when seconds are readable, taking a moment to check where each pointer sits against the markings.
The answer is 12,48,34
